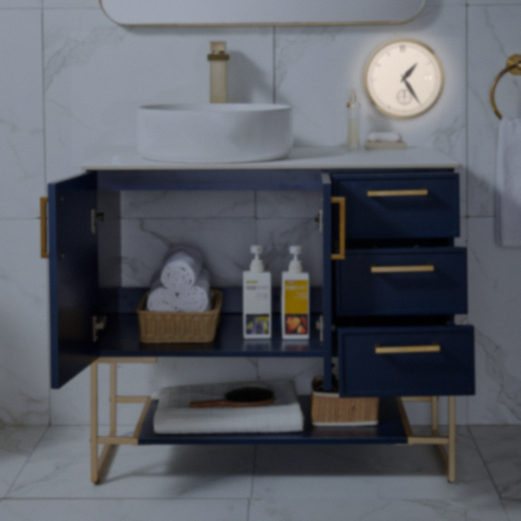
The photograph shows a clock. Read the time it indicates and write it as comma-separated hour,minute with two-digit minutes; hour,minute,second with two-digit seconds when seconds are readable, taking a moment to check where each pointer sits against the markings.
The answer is 1,25
